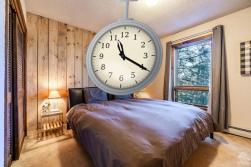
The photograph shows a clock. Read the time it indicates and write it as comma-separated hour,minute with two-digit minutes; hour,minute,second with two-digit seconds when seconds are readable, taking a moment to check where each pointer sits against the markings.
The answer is 11,20
